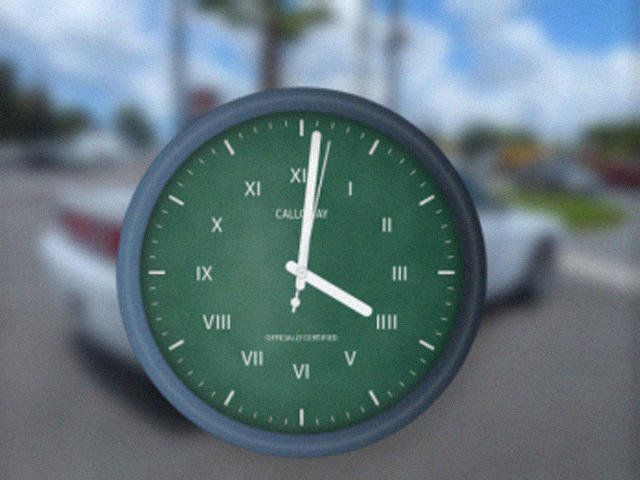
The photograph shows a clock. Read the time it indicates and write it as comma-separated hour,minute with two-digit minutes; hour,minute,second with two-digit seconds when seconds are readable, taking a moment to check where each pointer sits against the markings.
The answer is 4,01,02
